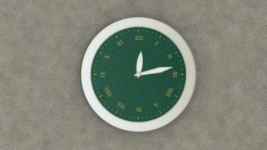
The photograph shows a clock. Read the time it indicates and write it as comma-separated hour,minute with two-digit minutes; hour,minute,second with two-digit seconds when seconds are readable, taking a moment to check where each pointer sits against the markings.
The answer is 12,13
